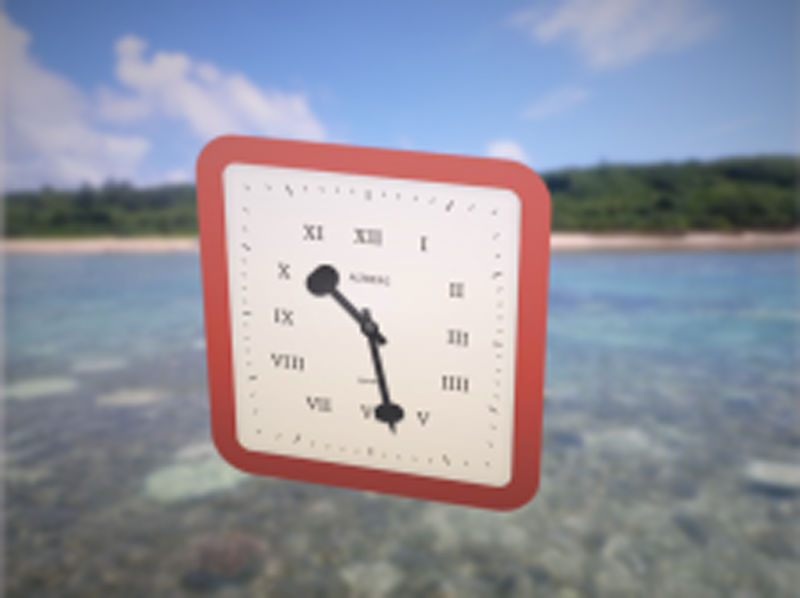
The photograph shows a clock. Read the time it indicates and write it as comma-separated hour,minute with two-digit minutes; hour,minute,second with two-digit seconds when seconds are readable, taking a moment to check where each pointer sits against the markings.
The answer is 10,28
